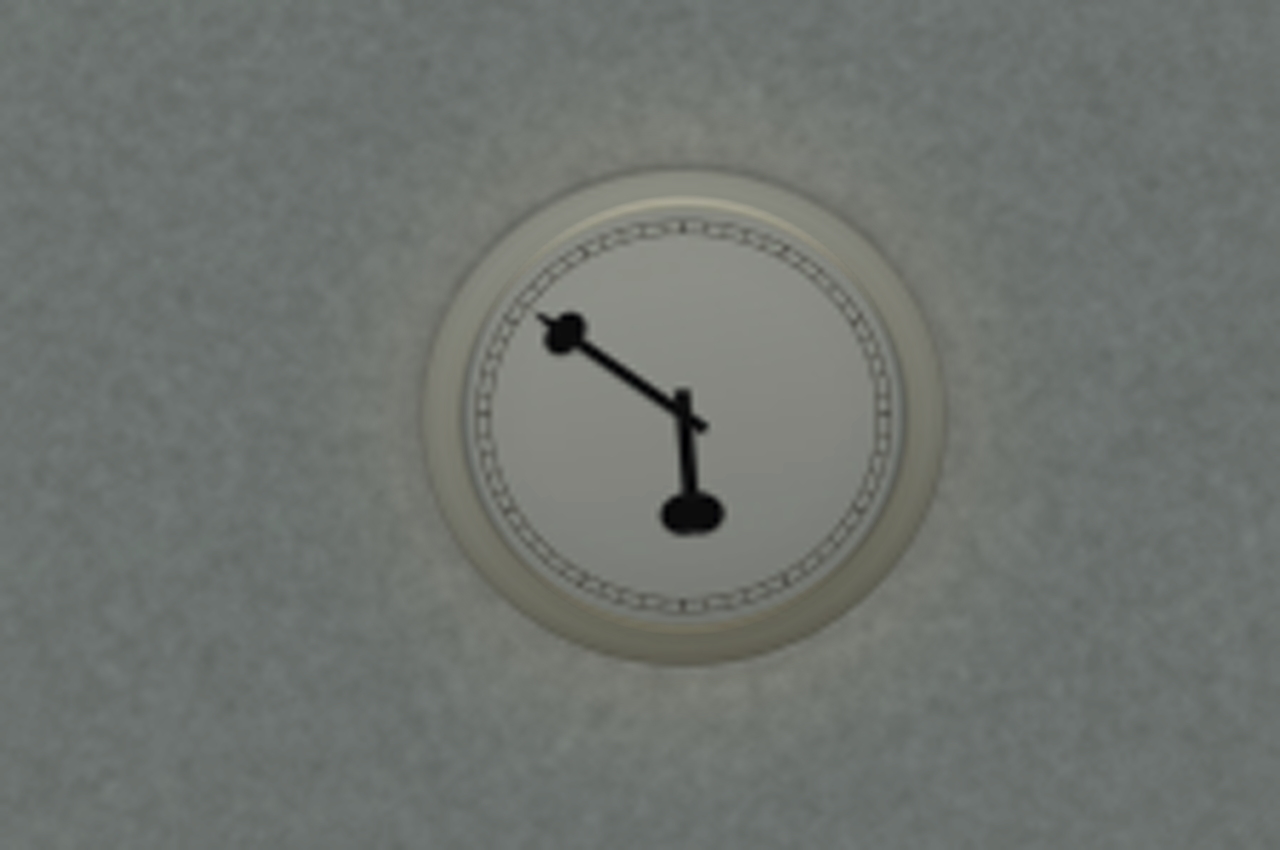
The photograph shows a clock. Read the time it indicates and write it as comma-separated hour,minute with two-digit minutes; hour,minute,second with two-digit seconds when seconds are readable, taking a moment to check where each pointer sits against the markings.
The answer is 5,51
